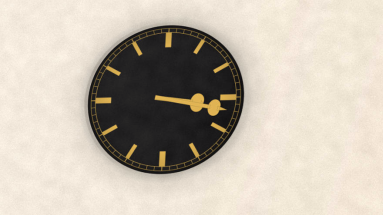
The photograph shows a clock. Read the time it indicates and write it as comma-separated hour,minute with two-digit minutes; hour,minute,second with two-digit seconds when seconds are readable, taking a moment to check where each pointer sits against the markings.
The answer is 3,17
